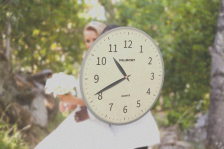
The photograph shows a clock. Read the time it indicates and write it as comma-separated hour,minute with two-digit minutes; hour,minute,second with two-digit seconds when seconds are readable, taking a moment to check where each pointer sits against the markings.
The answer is 10,41
